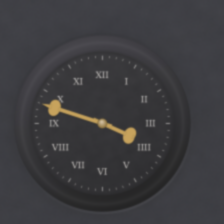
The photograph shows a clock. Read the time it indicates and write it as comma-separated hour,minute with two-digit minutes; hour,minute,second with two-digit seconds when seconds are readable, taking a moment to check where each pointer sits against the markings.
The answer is 3,48
